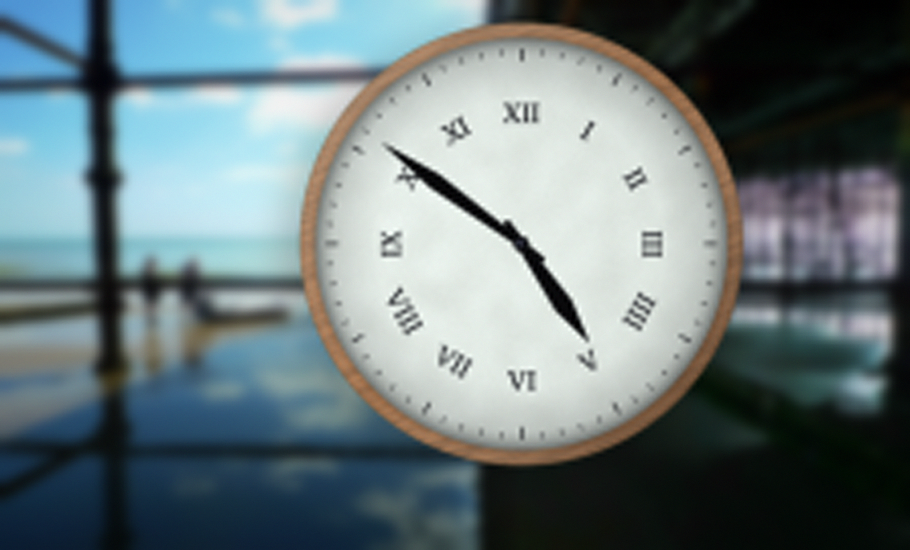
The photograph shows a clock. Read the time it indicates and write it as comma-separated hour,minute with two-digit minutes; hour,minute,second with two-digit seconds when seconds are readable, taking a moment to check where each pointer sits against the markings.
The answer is 4,51
